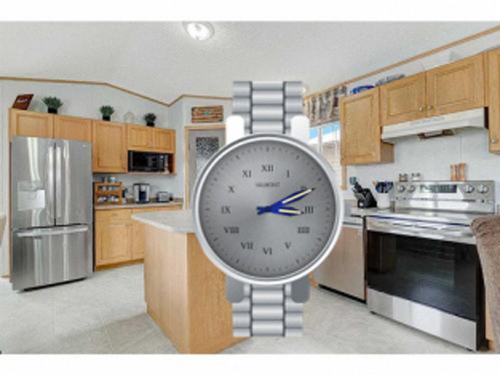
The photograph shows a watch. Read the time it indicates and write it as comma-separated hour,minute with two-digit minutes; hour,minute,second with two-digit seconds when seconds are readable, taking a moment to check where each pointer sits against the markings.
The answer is 3,11
